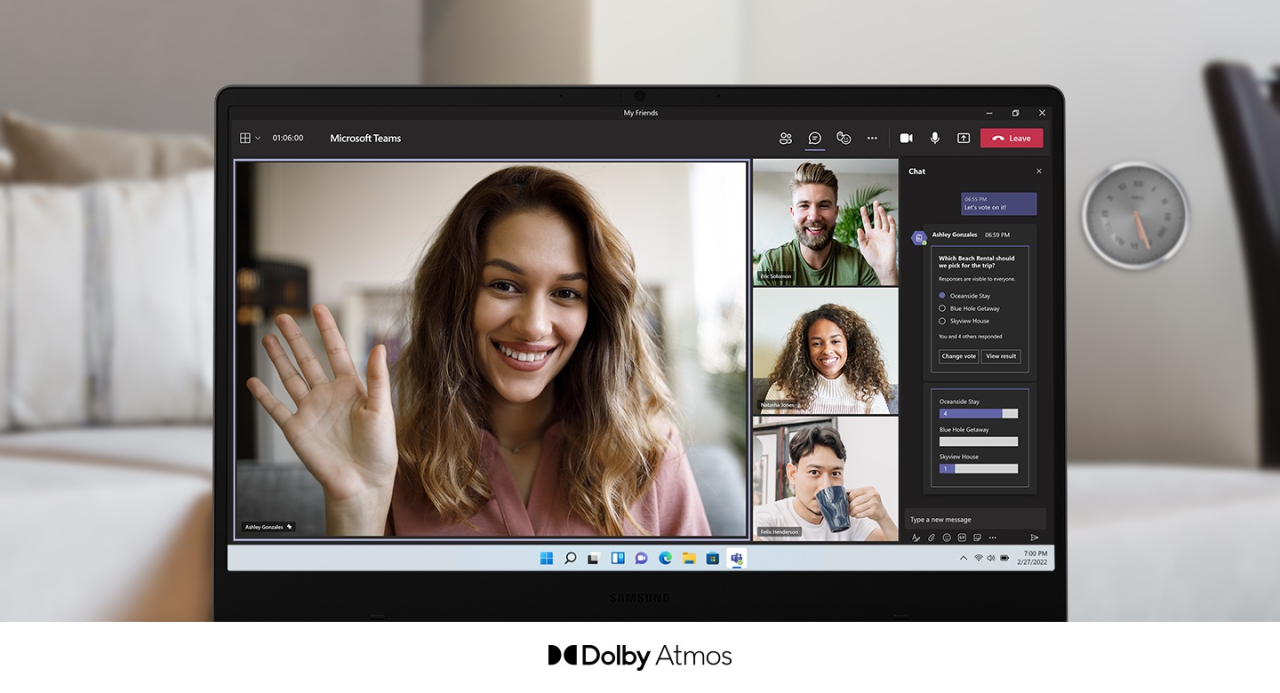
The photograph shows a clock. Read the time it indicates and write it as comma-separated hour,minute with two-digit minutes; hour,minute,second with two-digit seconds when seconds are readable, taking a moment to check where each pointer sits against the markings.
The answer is 5,26
